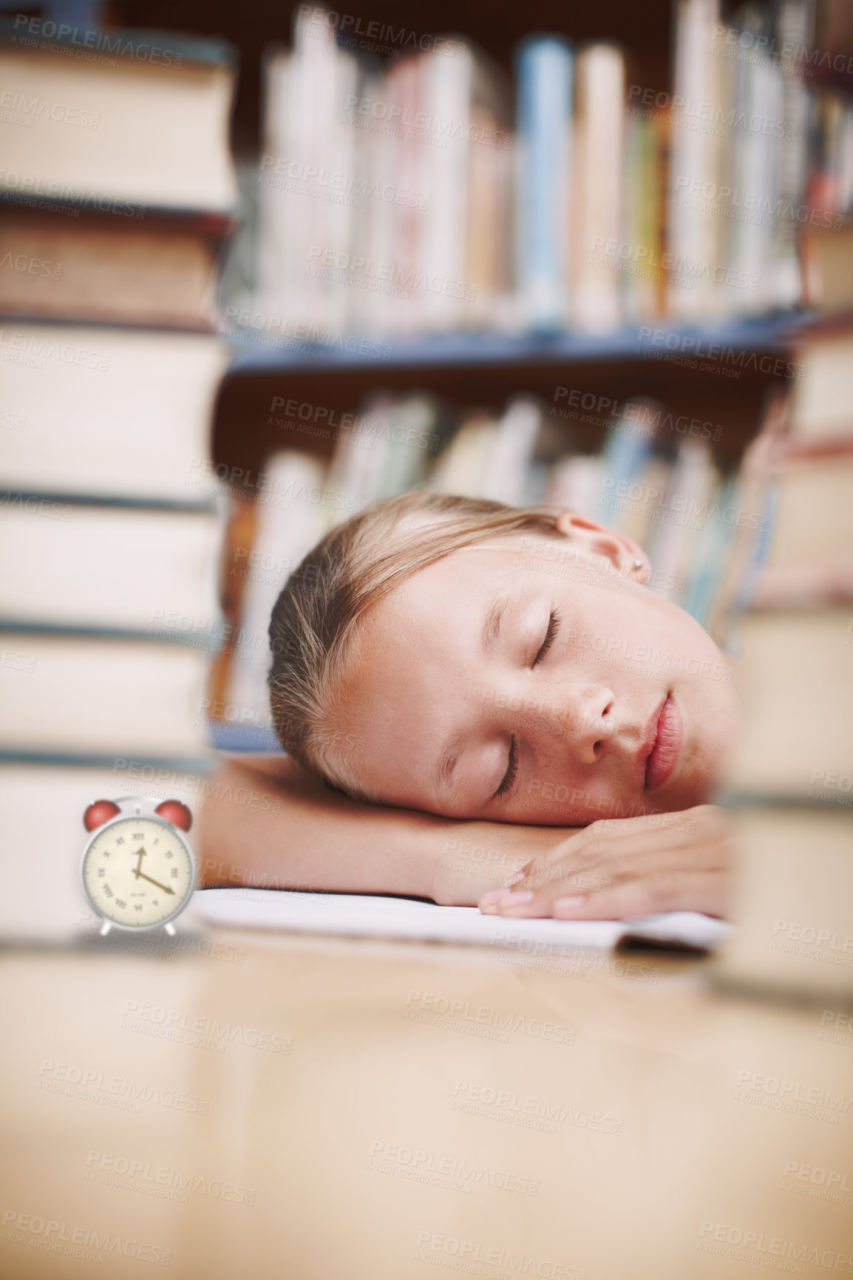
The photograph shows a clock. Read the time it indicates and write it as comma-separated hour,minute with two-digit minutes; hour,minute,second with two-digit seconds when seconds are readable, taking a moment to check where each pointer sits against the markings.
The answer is 12,20
